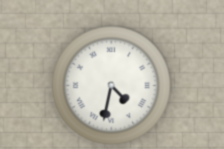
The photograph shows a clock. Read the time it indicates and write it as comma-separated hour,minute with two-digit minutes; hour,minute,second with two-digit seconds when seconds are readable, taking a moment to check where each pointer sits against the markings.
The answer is 4,32
